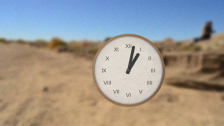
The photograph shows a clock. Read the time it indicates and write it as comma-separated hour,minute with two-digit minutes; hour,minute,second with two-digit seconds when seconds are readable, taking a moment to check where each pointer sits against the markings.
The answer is 1,02
